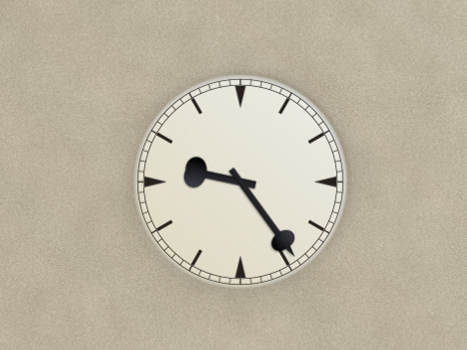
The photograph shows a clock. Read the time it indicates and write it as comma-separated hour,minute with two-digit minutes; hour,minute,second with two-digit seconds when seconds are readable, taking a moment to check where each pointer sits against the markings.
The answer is 9,24
